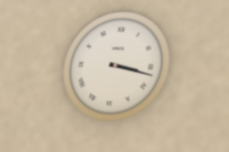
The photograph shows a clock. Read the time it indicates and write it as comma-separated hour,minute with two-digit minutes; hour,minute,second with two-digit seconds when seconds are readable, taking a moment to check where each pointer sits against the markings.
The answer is 3,17
